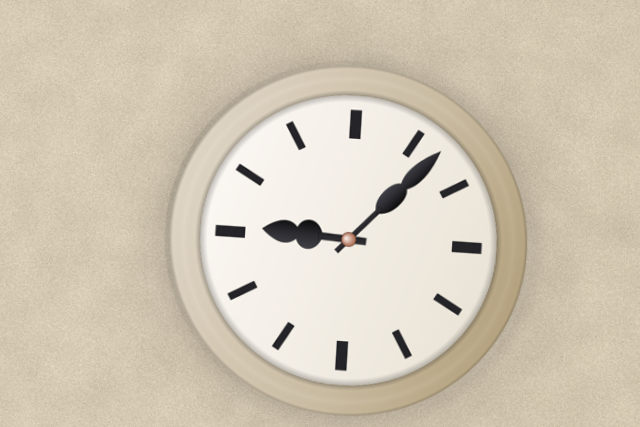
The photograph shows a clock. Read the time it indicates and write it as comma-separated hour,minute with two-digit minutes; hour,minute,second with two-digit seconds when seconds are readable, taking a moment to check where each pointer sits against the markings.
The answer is 9,07
